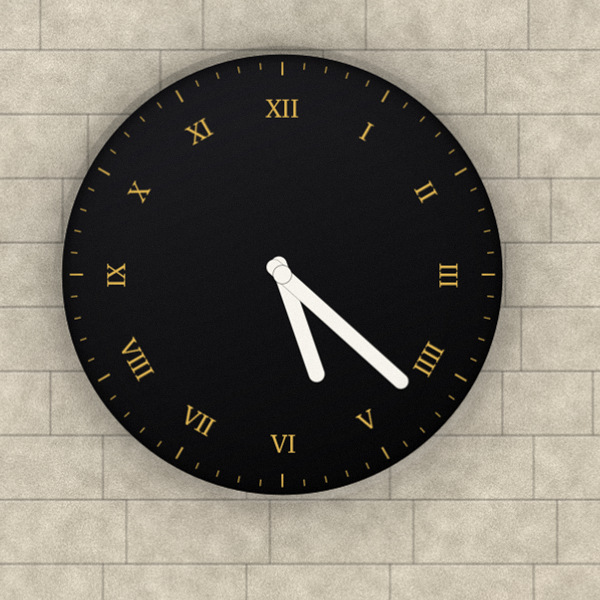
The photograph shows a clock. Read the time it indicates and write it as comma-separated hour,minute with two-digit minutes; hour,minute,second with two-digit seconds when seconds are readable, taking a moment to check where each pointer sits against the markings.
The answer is 5,22
